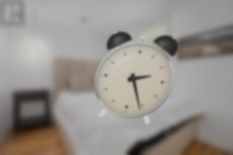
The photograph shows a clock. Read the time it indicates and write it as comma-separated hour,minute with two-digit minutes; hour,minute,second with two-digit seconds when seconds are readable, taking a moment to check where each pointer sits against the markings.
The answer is 2,26
